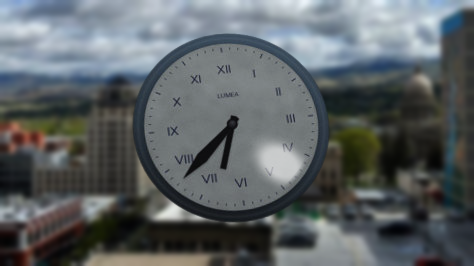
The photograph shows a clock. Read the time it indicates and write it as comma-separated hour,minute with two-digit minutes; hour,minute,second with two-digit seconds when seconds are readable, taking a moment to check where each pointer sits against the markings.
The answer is 6,38
